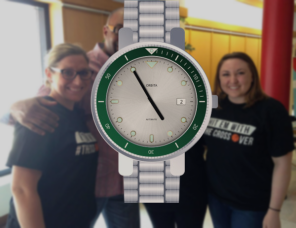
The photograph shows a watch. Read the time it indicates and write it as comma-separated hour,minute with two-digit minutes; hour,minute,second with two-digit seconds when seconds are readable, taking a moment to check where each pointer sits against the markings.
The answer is 4,55
